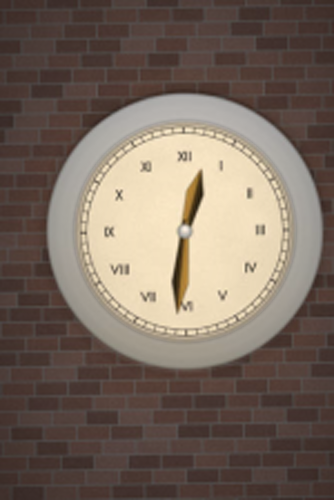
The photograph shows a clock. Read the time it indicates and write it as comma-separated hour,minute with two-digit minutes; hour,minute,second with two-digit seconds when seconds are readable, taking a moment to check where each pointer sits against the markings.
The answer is 12,31
